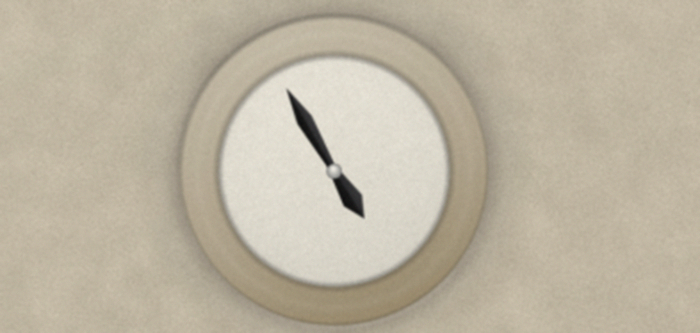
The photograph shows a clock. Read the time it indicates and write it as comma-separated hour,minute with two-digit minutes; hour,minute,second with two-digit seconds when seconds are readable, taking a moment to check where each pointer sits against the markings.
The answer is 4,55
